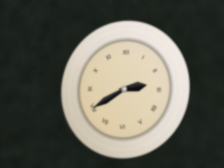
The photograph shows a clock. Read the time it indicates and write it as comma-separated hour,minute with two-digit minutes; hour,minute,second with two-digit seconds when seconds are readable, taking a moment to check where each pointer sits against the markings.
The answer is 2,40
